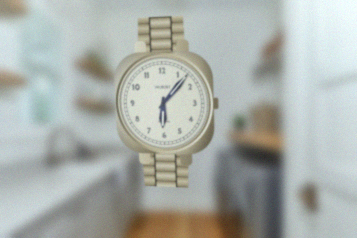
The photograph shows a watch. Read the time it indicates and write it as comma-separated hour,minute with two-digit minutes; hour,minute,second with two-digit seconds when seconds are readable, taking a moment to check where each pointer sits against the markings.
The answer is 6,07
